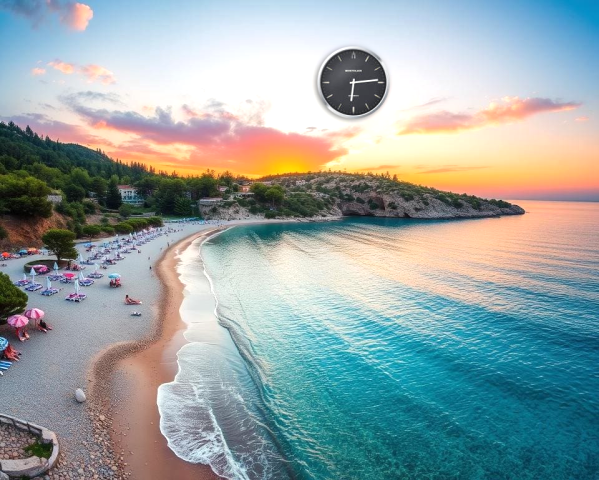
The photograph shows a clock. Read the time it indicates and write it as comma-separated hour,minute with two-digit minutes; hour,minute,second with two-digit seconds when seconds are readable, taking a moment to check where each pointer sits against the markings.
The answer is 6,14
